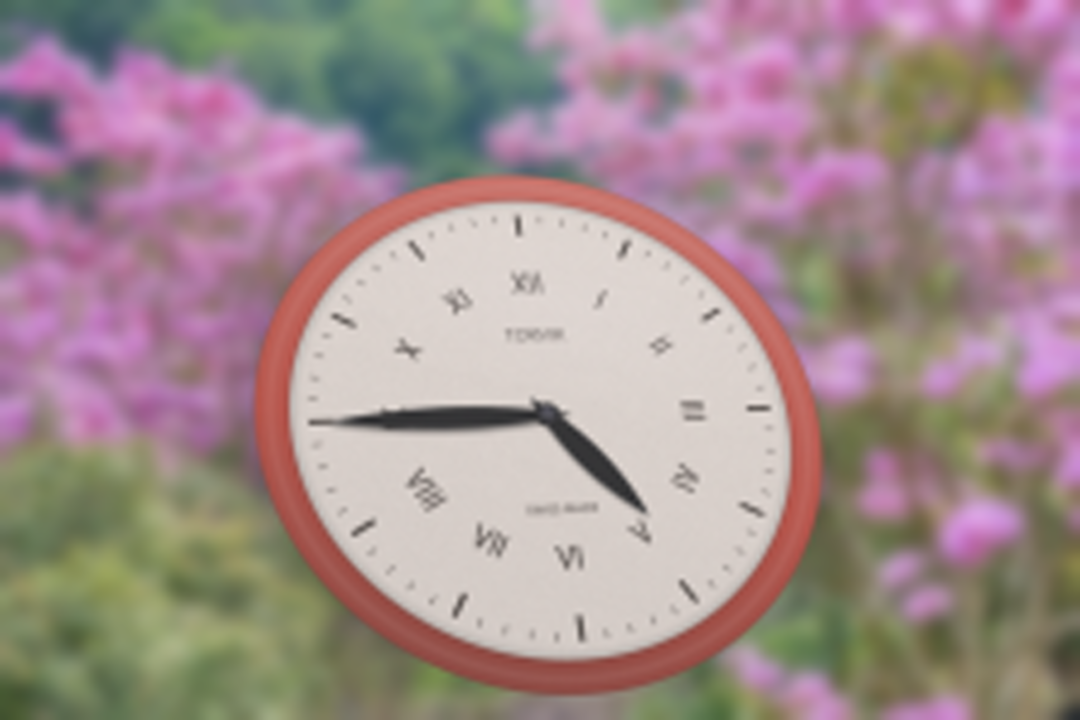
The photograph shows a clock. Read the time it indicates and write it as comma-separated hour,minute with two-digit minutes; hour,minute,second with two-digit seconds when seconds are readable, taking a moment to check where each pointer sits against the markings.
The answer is 4,45
